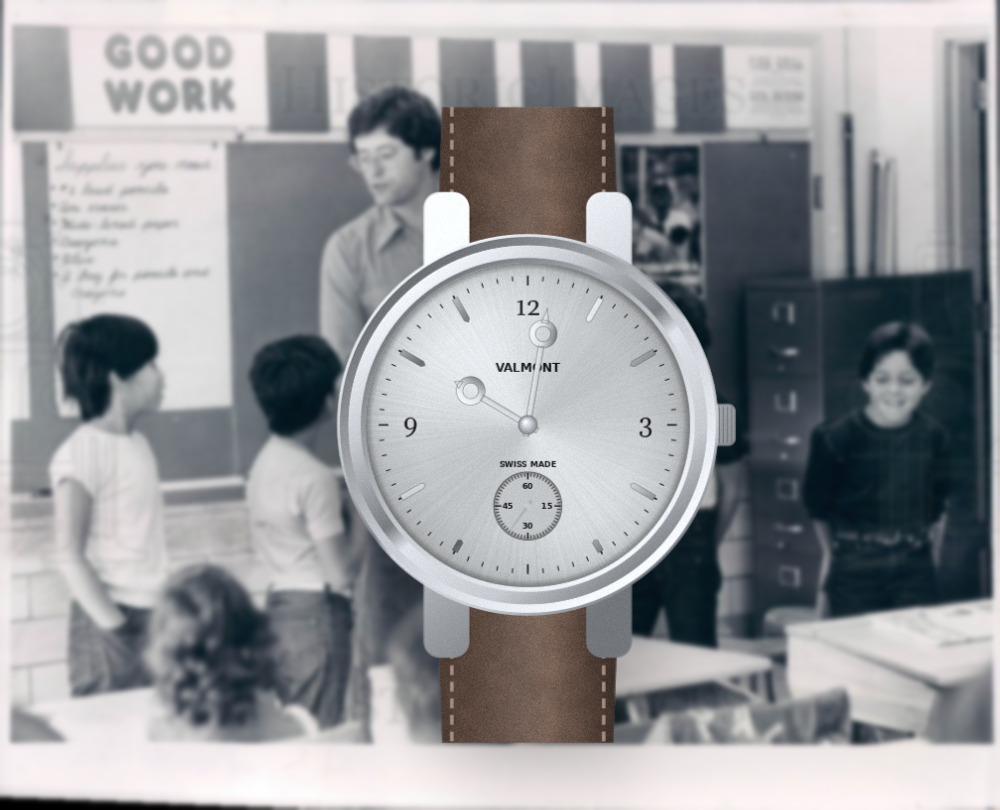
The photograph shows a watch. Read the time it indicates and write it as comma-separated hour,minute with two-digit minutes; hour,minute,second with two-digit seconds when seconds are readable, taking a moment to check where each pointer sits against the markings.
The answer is 10,01,36
